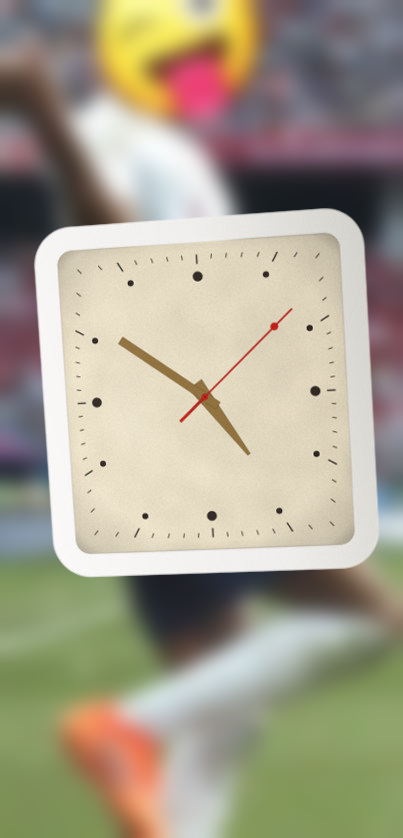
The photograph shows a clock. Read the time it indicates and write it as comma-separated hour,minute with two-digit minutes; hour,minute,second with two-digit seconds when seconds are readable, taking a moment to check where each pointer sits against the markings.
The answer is 4,51,08
